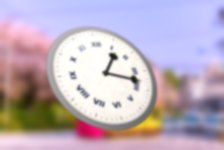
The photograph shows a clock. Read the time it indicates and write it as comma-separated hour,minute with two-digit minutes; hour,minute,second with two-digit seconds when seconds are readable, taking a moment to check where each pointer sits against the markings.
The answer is 1,18
